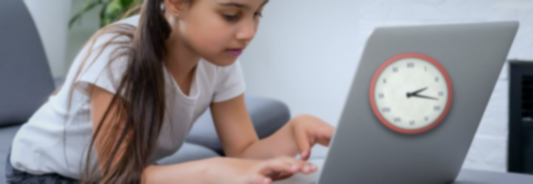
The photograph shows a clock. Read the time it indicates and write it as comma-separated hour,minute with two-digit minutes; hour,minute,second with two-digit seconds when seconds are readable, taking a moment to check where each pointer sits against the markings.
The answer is 2,17
